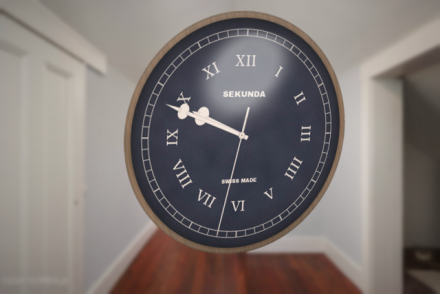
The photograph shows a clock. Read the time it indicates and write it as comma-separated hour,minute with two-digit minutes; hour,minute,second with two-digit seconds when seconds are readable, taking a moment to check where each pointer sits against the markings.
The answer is 9,48,32
